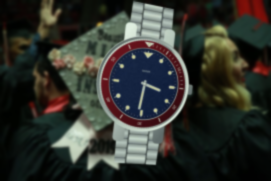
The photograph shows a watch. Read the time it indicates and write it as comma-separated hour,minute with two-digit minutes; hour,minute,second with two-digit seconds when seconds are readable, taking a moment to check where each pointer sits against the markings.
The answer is 3,31
